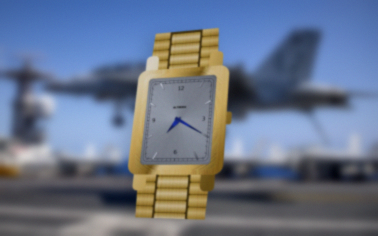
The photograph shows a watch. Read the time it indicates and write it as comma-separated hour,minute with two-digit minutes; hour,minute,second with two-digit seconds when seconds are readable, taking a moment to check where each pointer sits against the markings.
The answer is 7,20
